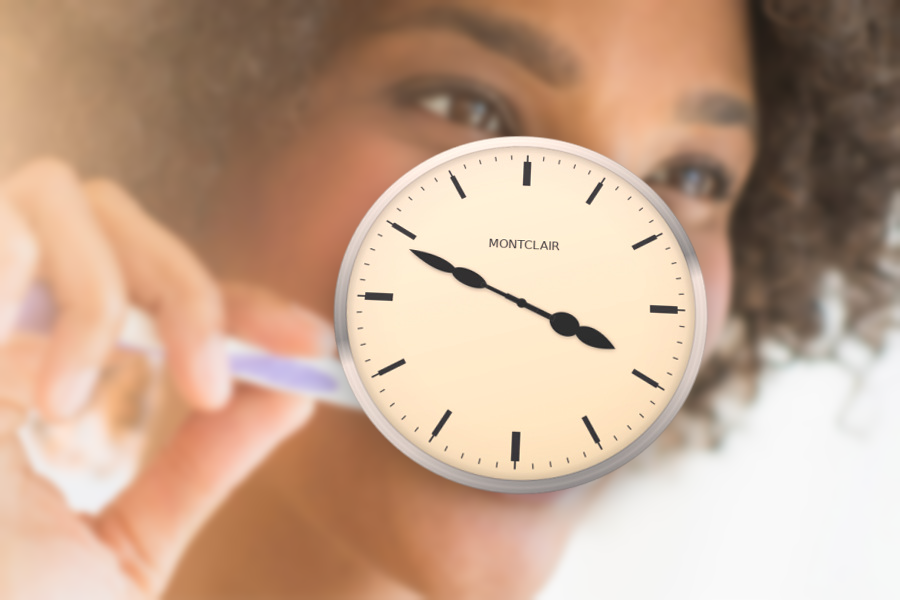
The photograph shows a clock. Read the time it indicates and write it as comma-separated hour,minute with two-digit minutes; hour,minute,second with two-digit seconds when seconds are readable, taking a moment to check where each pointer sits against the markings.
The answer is 3,49
